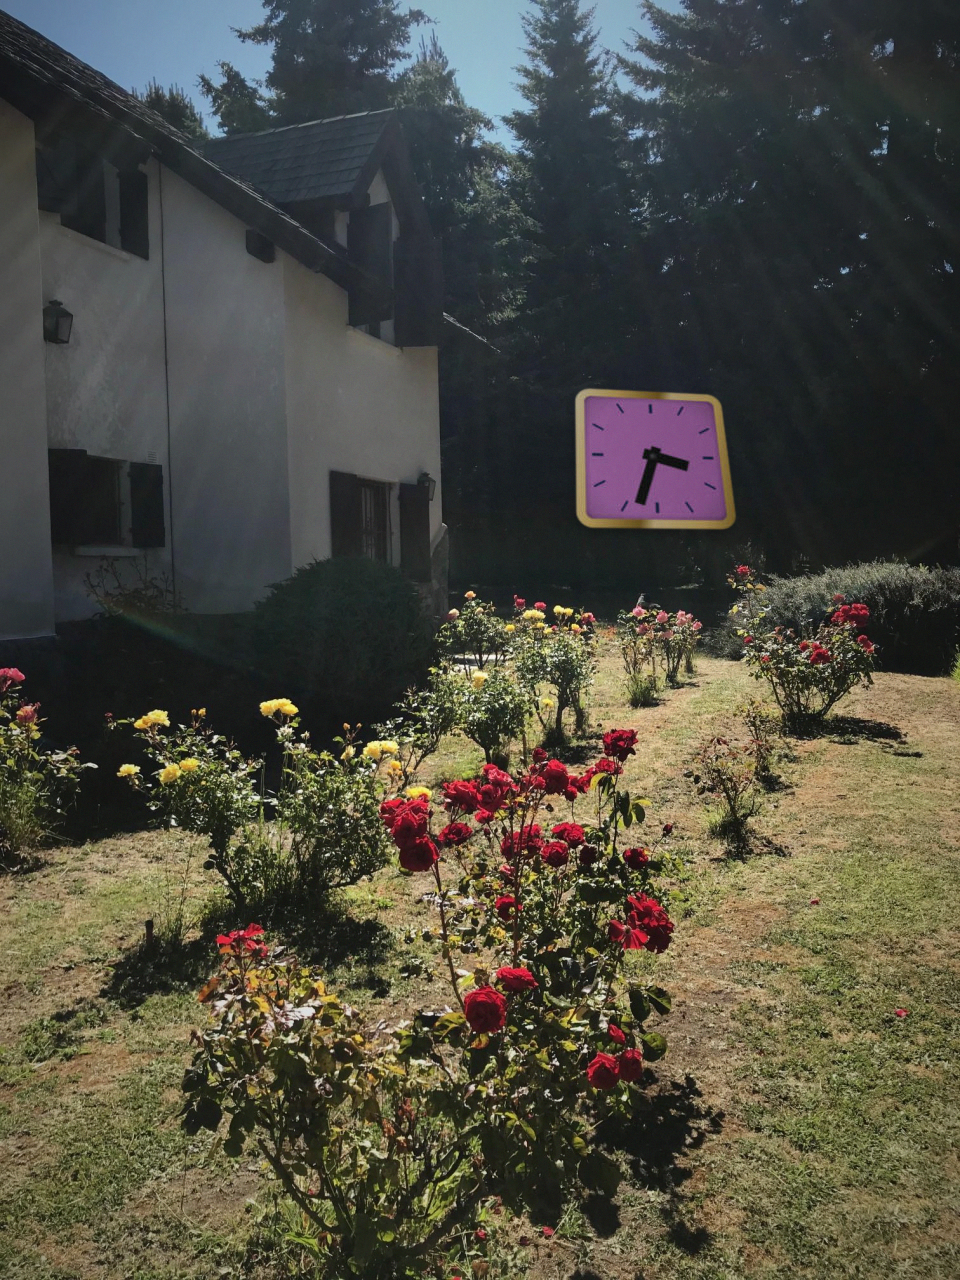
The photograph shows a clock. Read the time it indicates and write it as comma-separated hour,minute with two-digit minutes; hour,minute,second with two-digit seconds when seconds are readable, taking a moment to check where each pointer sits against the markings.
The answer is 3,33
